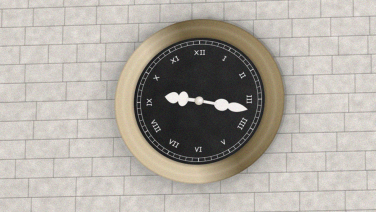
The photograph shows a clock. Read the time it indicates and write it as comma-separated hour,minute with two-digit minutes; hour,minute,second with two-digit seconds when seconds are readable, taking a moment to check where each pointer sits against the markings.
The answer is 9,17
